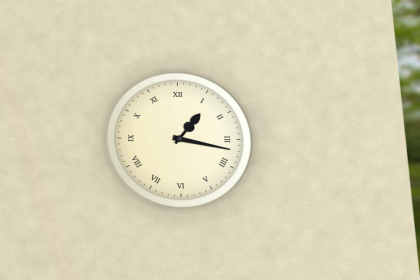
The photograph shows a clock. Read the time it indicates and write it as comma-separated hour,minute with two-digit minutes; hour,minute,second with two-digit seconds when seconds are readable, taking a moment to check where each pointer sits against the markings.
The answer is 1,17
